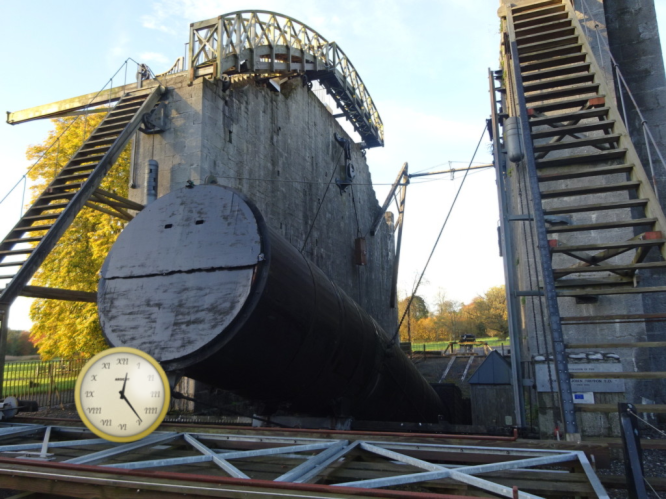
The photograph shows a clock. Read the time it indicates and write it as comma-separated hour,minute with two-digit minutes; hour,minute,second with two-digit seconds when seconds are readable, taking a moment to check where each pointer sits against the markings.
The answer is 12,24
